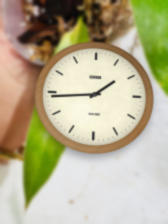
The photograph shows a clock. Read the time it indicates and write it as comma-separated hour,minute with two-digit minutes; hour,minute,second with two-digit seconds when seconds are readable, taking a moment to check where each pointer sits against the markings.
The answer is 1,44
